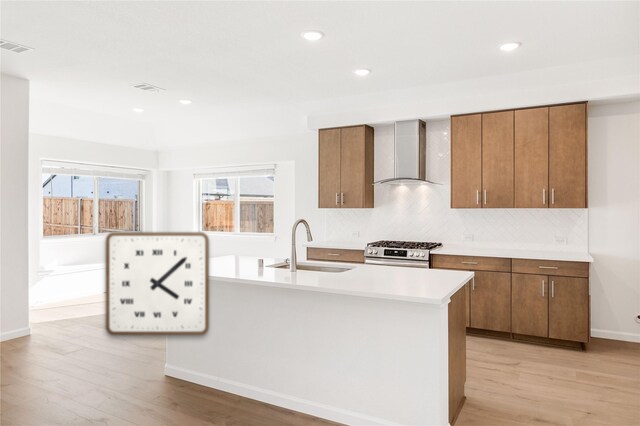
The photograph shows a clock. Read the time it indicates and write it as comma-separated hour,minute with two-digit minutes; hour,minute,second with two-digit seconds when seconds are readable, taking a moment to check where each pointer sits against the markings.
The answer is 4,08
